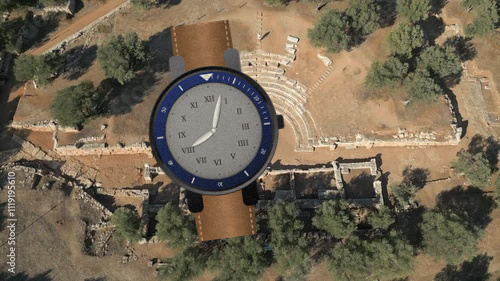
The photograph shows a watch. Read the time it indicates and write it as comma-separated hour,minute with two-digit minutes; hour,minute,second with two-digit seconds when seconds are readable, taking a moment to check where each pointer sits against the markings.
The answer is 8,03
